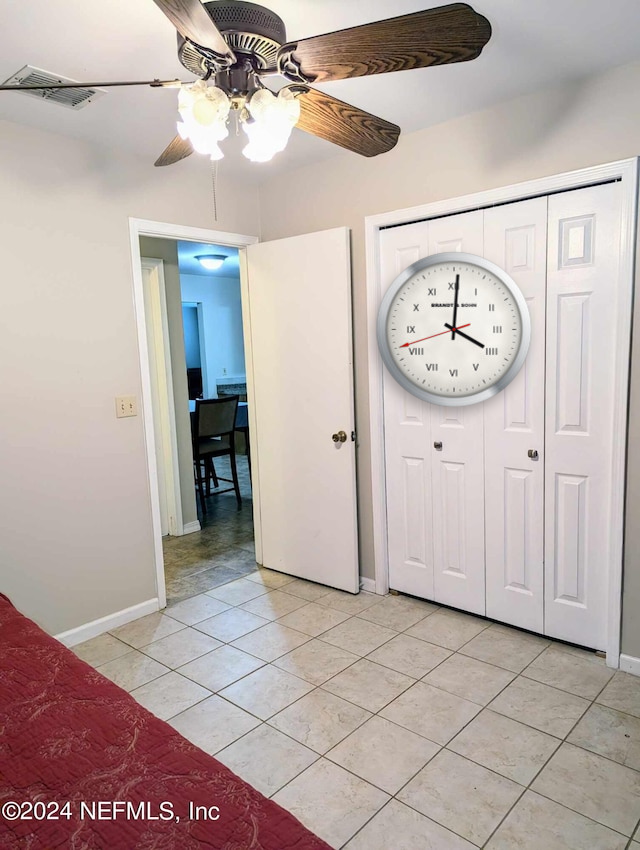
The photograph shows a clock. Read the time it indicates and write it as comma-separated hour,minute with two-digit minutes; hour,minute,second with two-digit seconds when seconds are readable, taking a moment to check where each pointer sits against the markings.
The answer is 4,00,42
